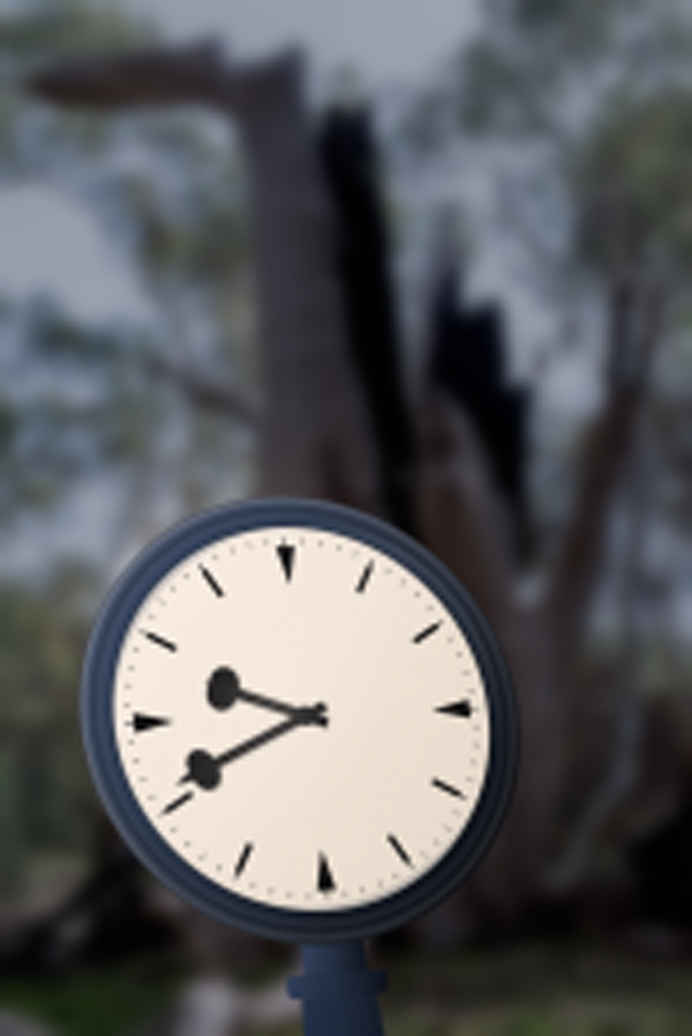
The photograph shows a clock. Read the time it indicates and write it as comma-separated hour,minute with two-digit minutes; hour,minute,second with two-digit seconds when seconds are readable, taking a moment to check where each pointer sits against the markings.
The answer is 9,41
